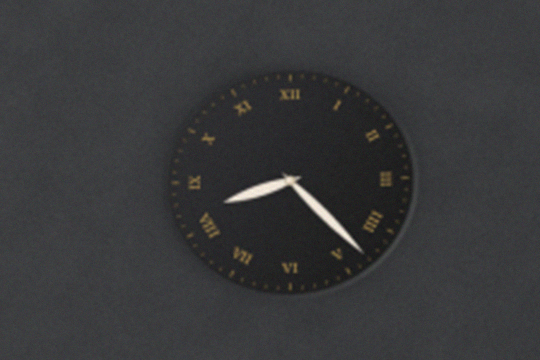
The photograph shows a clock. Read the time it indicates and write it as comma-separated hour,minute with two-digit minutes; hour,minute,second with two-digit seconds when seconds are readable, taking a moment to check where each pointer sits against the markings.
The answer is 8,23
